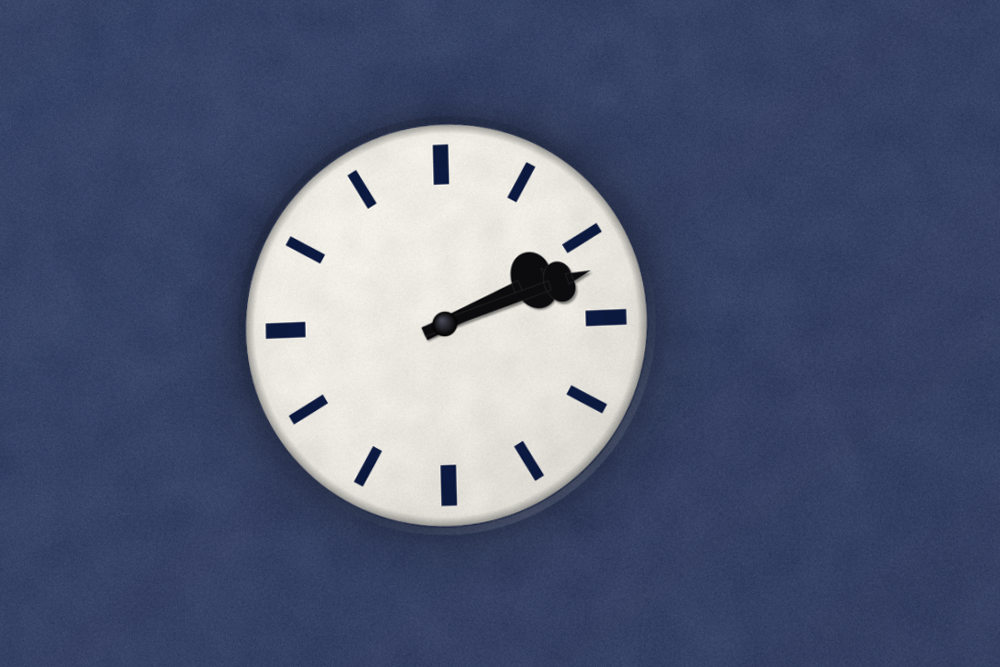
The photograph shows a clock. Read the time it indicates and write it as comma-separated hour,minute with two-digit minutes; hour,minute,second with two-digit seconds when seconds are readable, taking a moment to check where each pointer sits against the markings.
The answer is 2,12
